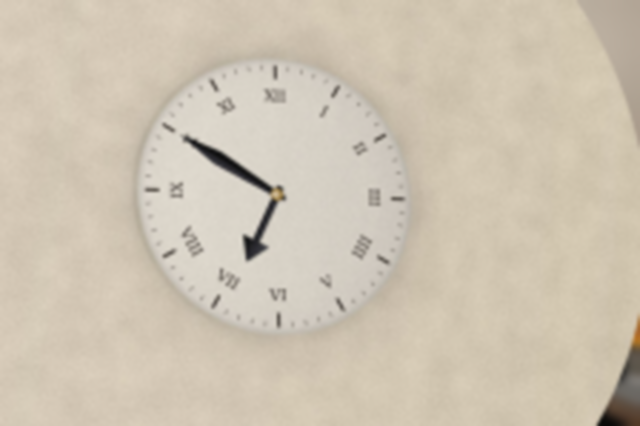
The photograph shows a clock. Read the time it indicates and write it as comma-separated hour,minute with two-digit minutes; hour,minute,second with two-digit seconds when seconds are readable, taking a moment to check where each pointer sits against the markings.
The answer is 6,50
